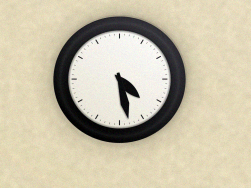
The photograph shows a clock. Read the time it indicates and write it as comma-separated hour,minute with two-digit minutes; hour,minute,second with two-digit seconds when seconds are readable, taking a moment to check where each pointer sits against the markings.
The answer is 4,28
